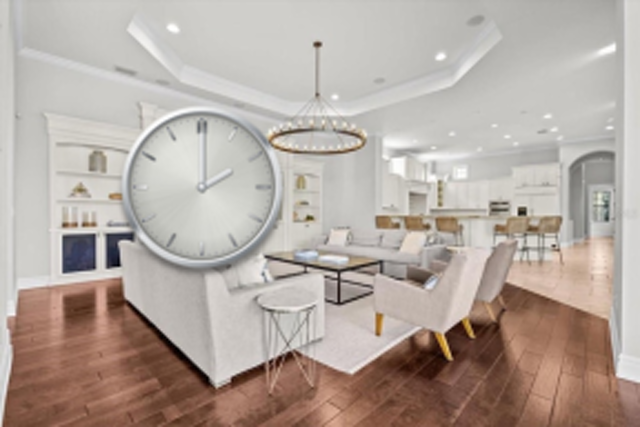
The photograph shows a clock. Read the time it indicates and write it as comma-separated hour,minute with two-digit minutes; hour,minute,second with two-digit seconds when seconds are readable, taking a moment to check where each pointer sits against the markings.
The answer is 2,00
